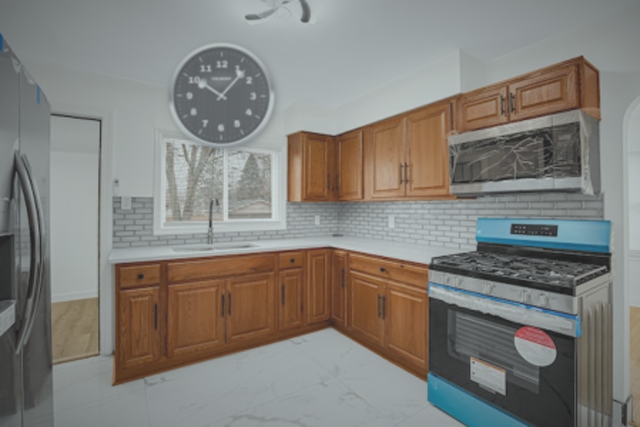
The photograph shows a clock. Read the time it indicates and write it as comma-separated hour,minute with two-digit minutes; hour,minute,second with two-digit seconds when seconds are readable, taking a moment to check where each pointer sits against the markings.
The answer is 10,07
